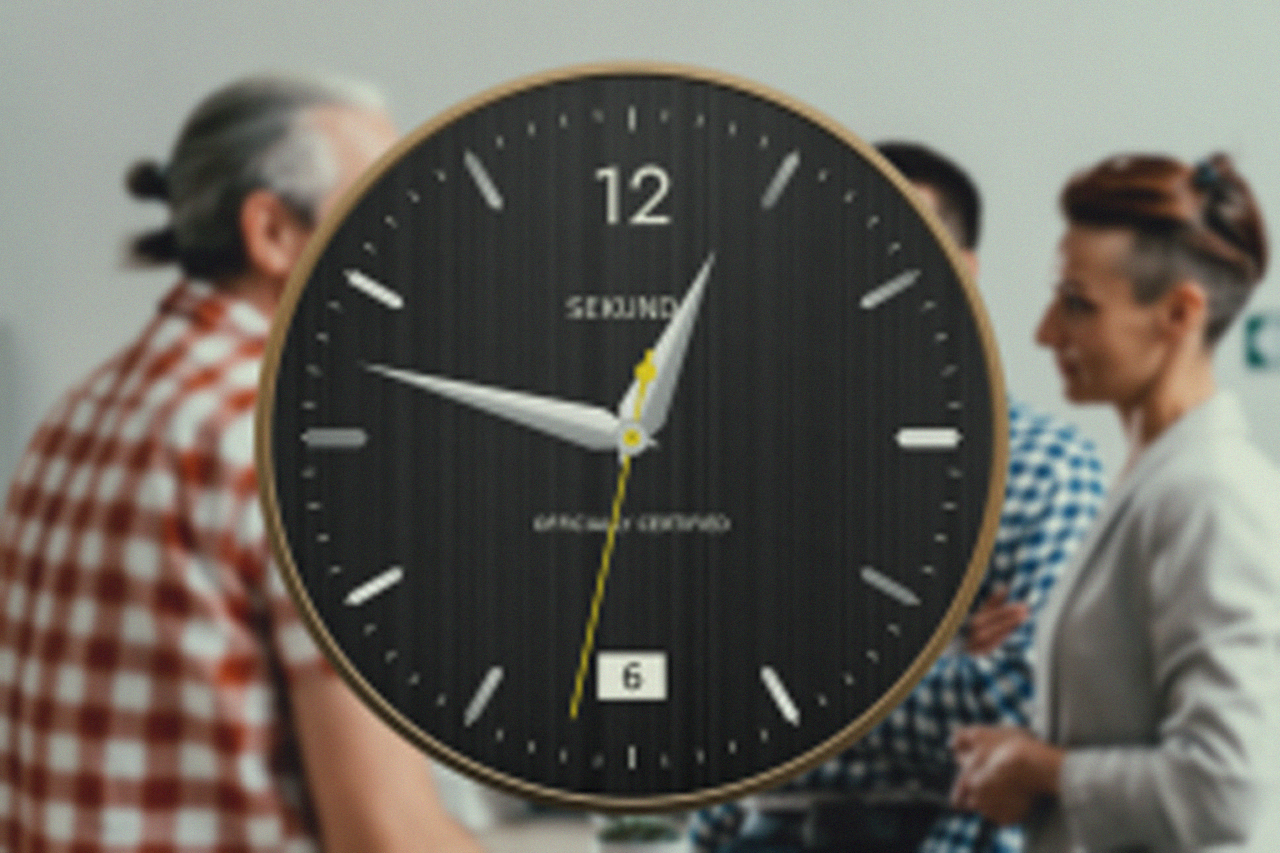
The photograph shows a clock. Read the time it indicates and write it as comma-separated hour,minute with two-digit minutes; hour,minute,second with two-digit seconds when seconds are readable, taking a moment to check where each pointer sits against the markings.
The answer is 12,47,32
